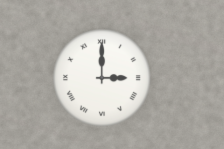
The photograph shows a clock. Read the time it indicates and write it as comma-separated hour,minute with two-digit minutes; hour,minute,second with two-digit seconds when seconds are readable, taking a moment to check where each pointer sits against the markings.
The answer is 3,00
